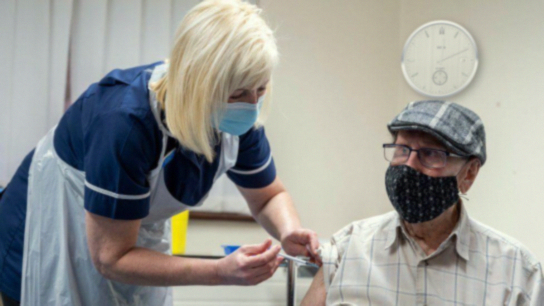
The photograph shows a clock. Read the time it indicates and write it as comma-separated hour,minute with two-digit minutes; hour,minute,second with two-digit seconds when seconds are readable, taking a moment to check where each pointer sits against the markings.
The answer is 12,11
